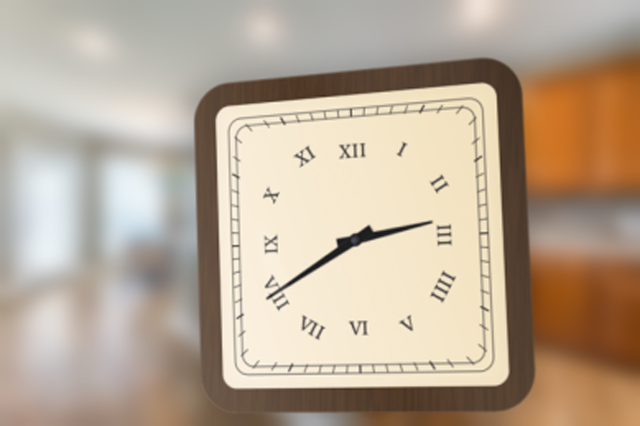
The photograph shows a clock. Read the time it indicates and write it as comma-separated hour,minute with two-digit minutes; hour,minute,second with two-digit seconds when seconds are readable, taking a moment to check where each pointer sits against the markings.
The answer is 2,40
